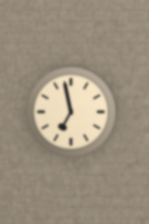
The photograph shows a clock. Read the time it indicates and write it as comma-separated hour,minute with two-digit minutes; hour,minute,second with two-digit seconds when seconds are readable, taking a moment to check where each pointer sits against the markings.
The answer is 6,58
